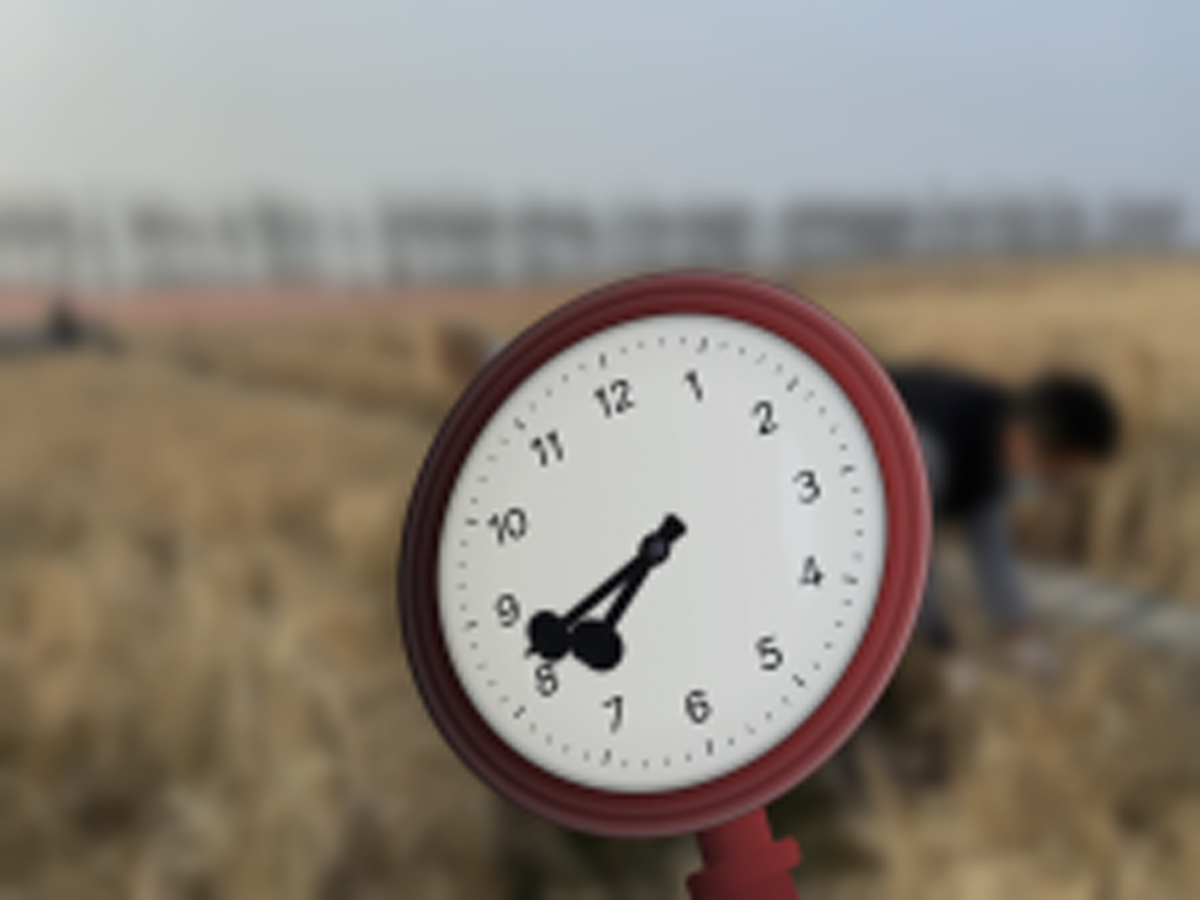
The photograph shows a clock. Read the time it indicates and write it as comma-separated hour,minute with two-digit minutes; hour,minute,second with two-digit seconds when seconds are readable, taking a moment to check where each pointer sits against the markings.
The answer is 7,42
